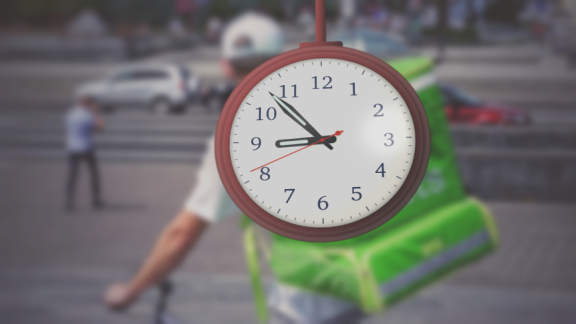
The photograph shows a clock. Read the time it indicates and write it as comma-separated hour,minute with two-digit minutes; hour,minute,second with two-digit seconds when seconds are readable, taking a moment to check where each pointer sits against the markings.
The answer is 8,52,41
